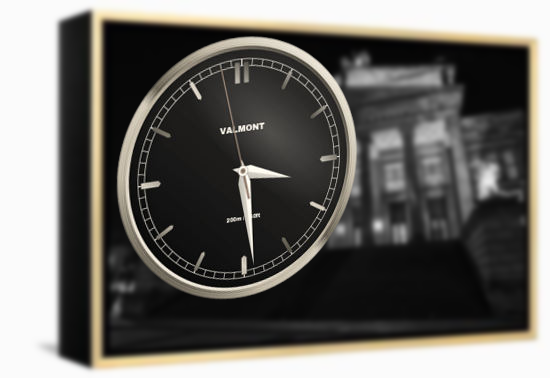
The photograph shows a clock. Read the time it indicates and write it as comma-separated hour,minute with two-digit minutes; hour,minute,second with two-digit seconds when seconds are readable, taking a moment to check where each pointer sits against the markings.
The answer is 3,28,58
